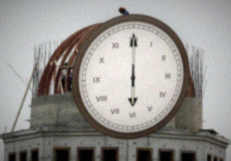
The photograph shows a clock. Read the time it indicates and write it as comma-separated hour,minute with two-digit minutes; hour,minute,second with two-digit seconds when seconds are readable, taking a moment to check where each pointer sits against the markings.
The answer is 6,00
